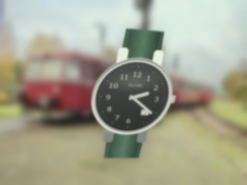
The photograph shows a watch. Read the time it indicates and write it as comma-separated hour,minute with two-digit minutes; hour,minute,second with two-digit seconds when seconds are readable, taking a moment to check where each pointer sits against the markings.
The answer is 2,21
